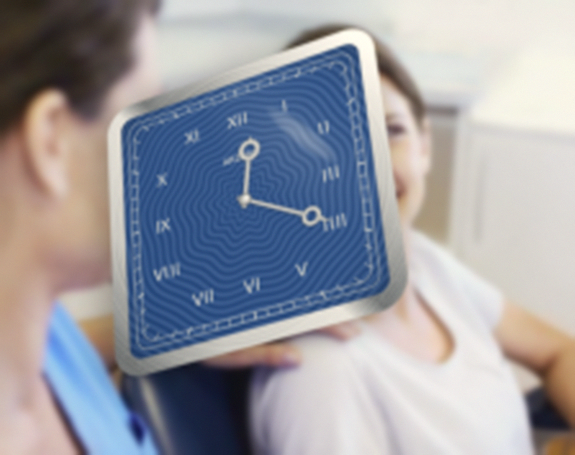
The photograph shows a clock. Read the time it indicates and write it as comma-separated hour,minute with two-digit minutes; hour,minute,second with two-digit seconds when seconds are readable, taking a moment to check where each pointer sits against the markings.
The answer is 12,20
